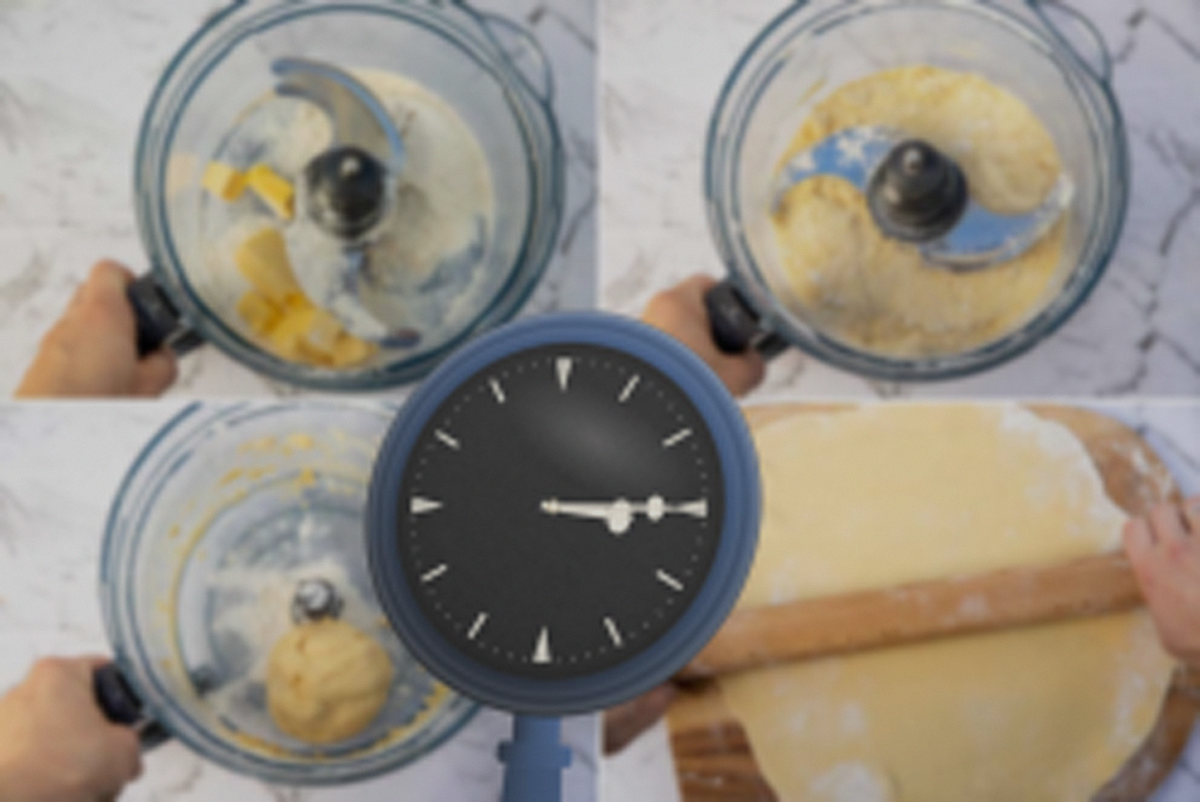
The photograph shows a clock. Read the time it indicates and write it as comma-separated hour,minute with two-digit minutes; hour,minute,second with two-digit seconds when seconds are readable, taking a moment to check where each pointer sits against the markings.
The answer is 3,15
